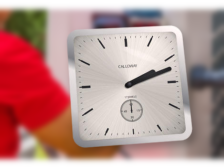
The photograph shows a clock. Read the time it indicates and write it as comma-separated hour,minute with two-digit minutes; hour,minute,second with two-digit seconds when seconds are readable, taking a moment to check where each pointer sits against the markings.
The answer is 2,12
